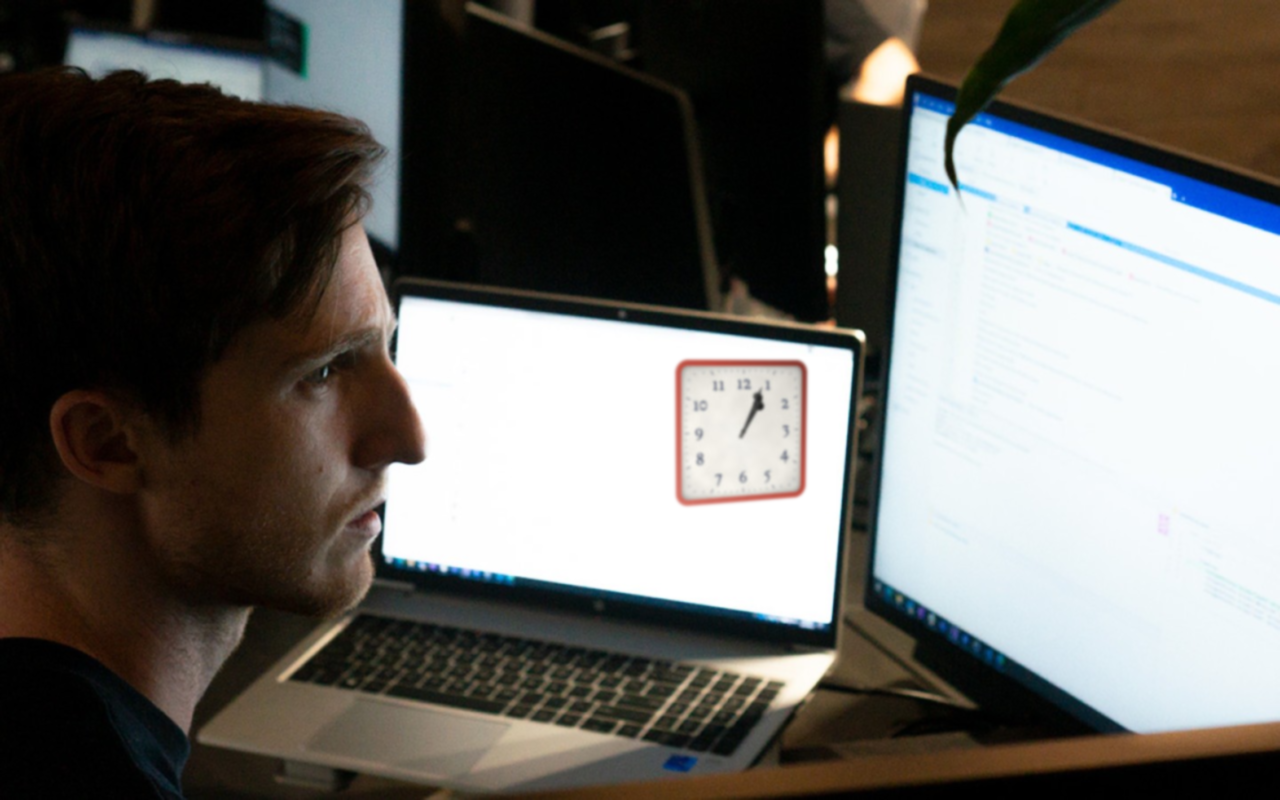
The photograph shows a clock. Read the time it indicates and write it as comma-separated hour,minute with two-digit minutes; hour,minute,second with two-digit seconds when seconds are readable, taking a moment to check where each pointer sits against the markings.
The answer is 1,04
